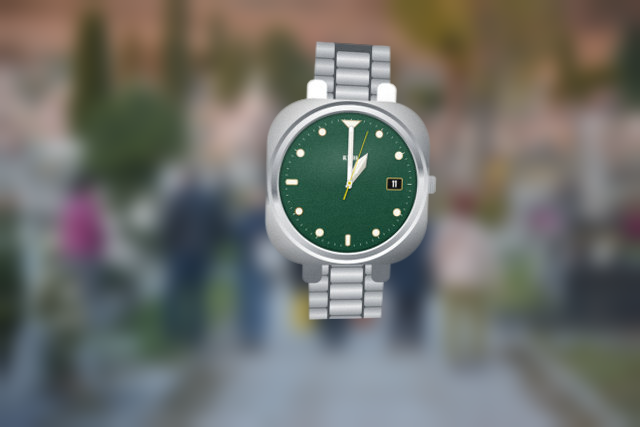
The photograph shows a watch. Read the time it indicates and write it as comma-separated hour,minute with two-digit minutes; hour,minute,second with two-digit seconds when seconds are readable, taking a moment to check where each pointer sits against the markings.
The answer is 1,00,03
